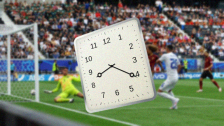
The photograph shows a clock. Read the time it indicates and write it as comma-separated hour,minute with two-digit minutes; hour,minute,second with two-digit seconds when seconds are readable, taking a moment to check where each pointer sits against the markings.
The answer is 8,21
